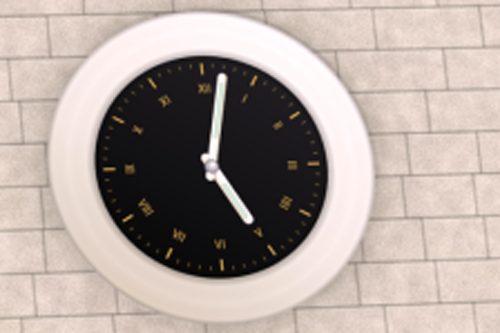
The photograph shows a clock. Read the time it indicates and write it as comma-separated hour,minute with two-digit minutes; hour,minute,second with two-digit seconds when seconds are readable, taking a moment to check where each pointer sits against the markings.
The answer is 5,02
